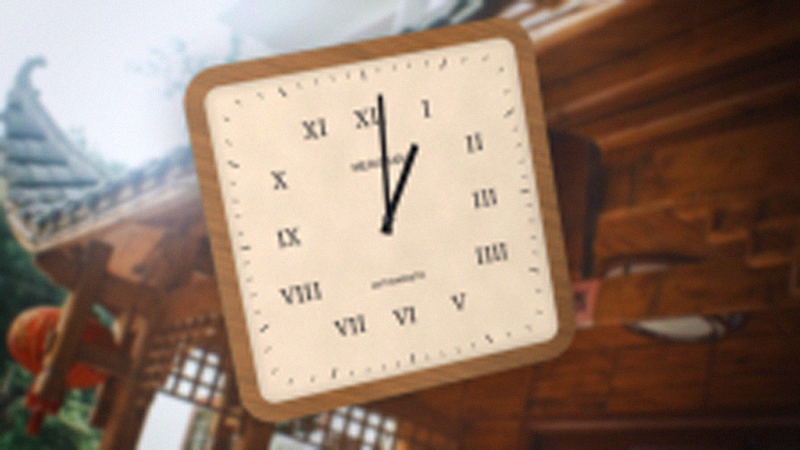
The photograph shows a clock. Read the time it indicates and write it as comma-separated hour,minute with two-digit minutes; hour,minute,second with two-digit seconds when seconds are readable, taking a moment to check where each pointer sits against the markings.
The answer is 1,01
